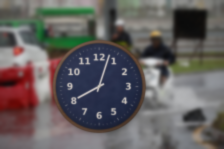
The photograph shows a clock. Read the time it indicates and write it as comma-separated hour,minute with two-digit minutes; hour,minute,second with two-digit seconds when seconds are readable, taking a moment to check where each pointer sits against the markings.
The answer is 8,03
